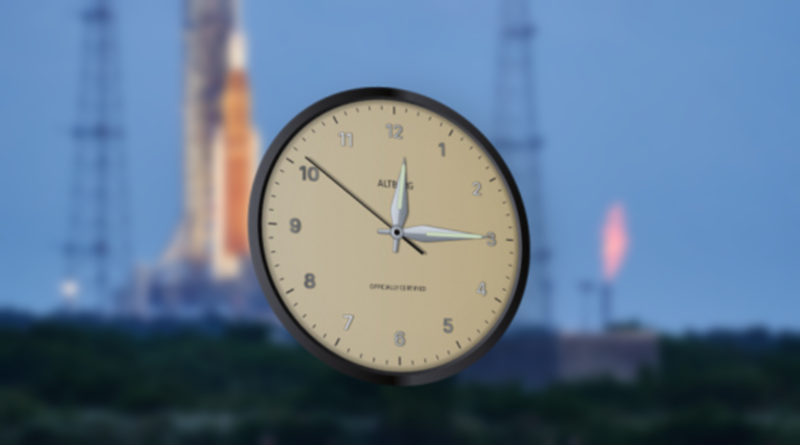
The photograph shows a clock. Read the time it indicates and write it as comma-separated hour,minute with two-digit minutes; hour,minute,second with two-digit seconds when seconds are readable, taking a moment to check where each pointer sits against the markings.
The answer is 12,14,51
